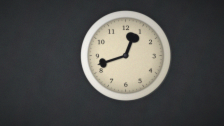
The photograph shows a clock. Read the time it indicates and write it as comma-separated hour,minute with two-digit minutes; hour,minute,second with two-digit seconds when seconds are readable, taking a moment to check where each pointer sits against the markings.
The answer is 12,42
